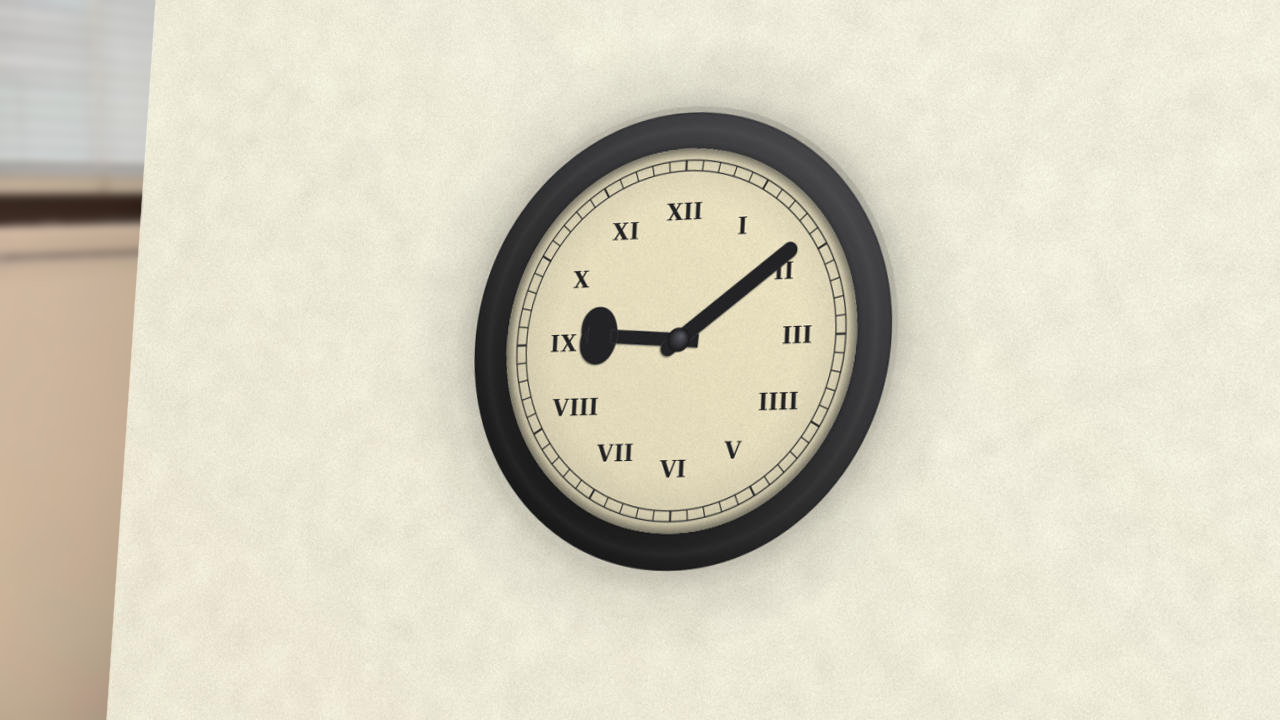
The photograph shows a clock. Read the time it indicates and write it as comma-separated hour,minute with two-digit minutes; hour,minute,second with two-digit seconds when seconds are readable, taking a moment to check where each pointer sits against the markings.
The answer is 9,09
